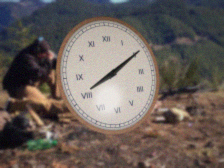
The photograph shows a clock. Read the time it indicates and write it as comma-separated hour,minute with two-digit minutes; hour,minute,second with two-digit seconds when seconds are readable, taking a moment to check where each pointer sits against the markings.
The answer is 8,10
